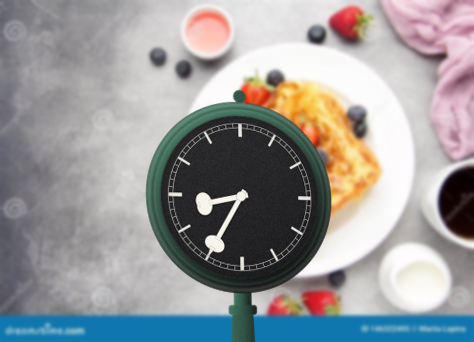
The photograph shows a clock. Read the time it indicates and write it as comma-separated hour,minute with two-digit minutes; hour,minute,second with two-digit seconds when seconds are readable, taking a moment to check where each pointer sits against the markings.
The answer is 8,35
